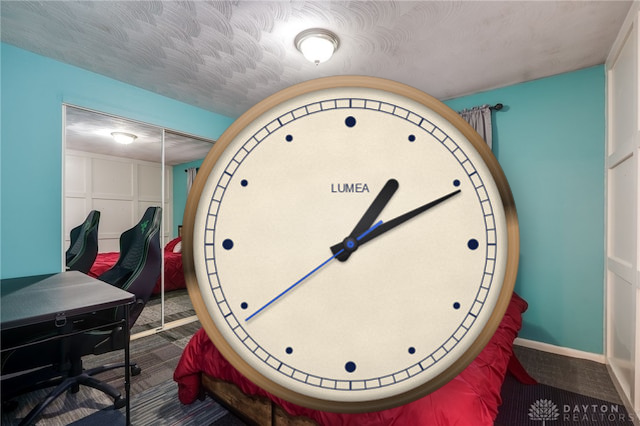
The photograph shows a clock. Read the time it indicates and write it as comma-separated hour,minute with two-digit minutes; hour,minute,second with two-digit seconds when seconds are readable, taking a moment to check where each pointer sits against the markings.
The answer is 1,10,39
